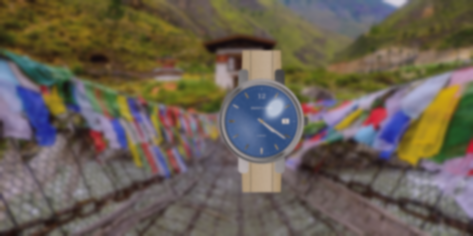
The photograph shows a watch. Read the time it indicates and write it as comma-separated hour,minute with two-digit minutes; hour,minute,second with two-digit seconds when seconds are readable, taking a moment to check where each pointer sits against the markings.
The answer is 4,21
